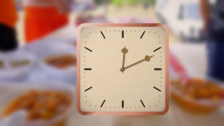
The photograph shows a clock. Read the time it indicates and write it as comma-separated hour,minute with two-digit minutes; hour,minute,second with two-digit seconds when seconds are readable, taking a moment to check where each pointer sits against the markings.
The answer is 12,11
